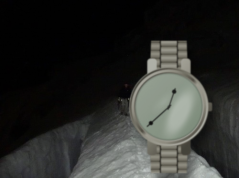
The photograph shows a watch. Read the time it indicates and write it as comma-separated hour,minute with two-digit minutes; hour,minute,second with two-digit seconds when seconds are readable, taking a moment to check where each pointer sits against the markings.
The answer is 12,38
